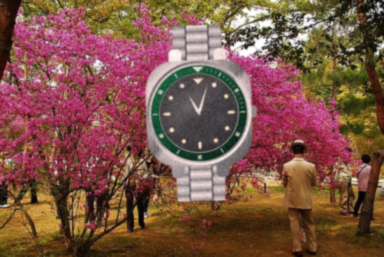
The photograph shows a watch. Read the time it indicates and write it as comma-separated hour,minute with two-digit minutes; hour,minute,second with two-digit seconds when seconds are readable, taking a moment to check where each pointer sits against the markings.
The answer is 11,03
